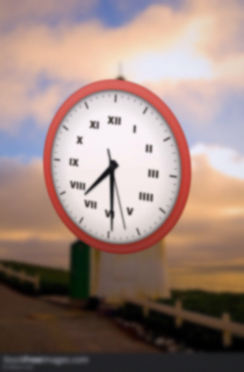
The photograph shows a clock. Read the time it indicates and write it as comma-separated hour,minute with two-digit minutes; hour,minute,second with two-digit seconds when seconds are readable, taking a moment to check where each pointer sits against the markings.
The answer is 7,29,27
